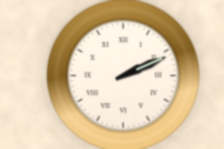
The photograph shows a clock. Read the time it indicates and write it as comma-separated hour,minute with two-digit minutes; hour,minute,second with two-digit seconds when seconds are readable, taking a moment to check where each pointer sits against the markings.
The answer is 2,11
